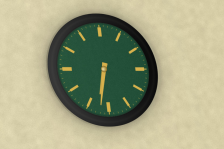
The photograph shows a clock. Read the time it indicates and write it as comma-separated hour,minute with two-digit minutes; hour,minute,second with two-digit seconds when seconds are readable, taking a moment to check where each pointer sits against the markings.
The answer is 6,32
